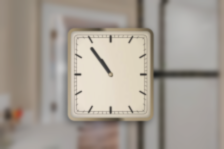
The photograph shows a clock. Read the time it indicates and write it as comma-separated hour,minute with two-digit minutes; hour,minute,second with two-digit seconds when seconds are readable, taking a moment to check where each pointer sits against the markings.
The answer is 10,54
